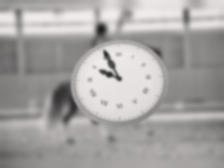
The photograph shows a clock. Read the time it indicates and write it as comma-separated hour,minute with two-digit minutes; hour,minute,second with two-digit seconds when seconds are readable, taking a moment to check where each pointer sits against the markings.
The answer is 9,56
